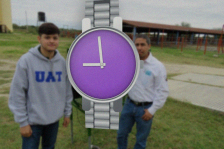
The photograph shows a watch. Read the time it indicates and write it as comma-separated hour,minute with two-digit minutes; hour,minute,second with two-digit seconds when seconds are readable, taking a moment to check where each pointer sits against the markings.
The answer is 8,59
